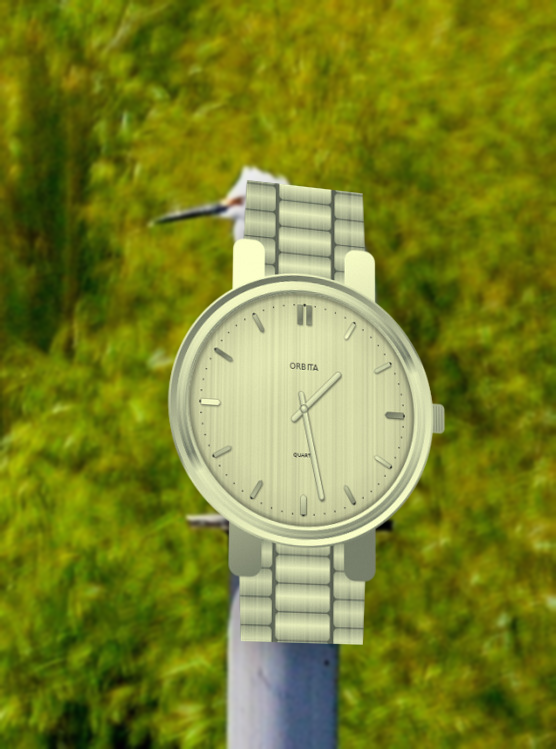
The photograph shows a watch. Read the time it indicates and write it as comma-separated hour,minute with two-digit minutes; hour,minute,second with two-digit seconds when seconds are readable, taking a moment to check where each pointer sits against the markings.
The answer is 1,28
